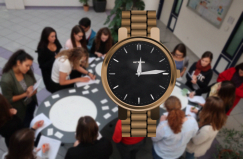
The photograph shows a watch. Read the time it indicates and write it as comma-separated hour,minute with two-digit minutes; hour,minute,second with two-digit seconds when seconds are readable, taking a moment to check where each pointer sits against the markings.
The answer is 12,14
